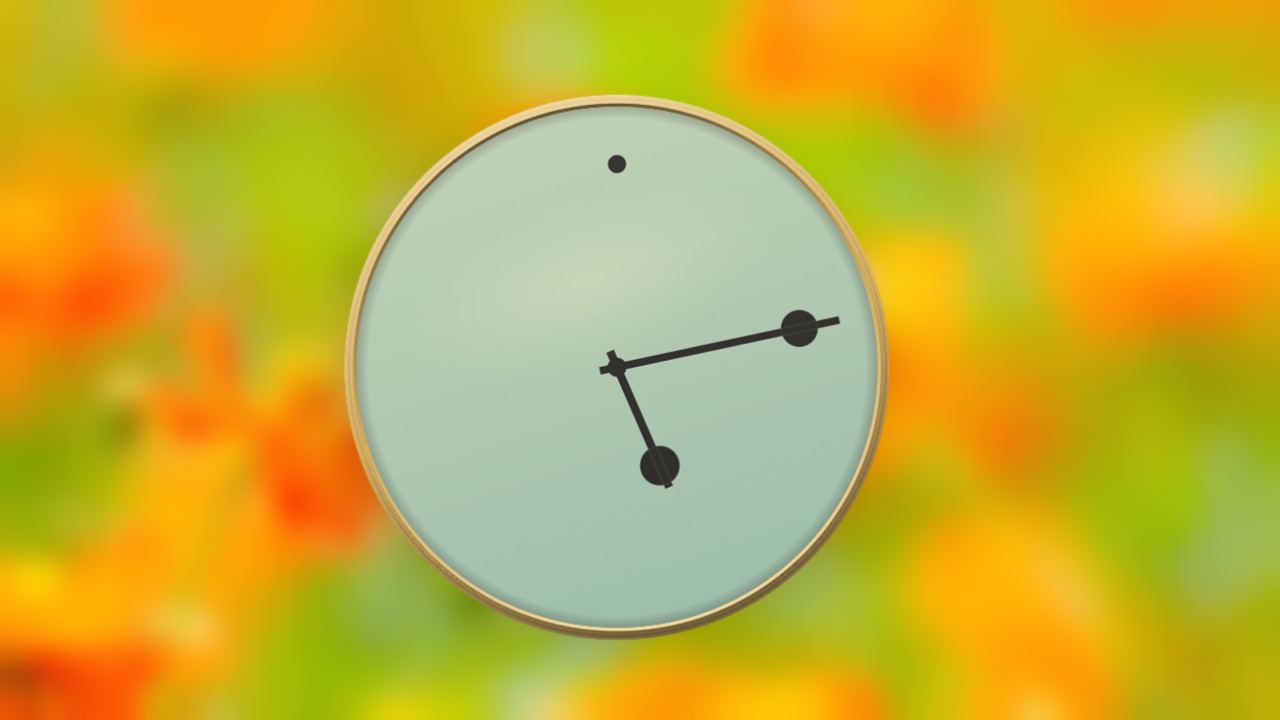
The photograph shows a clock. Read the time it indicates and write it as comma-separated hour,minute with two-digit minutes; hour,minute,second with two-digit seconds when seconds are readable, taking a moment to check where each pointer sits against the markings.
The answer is 5,13
